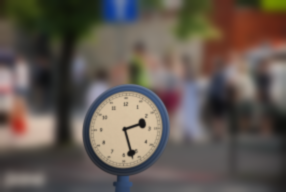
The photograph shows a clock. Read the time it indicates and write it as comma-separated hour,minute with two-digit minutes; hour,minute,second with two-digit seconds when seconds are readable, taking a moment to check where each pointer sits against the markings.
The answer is 2,27
